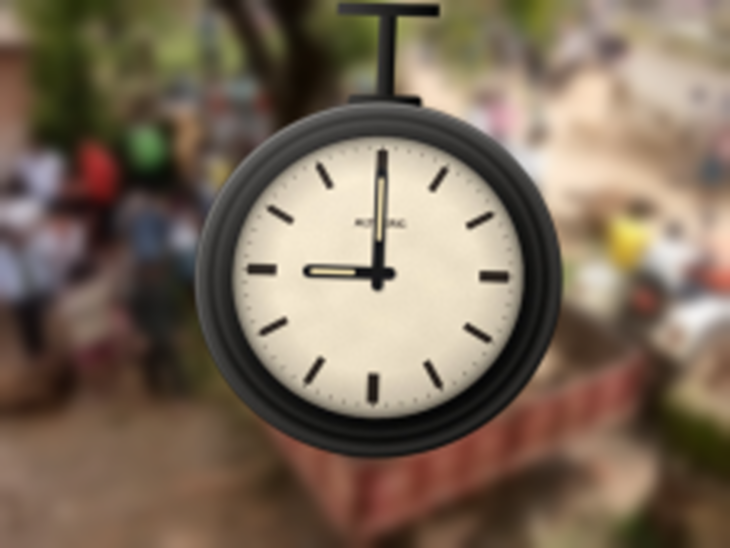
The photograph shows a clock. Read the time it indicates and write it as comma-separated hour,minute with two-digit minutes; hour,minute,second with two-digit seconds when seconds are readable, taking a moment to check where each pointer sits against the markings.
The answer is 9,00
